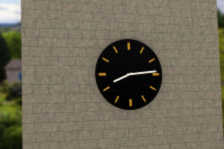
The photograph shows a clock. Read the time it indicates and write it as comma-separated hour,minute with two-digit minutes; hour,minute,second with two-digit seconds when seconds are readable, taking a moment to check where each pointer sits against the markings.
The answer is 8,14
